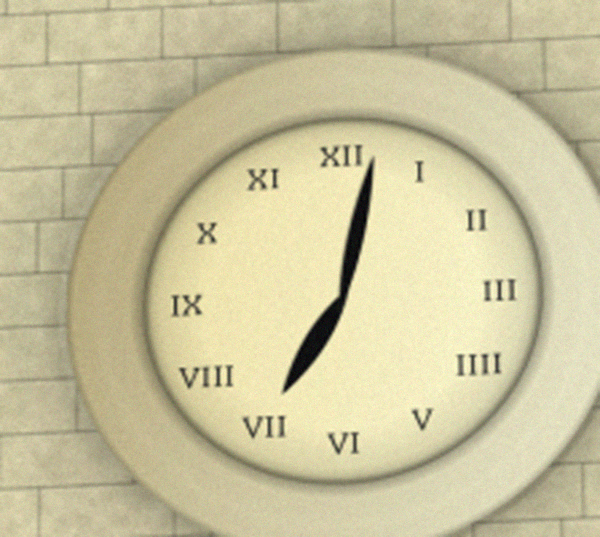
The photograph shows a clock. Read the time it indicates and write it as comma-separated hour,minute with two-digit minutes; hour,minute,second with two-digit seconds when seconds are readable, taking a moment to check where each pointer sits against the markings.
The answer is 7,02
